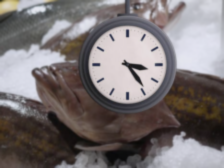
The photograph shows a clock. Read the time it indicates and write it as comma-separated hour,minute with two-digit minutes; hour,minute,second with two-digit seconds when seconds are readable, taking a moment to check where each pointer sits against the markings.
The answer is 3,24
